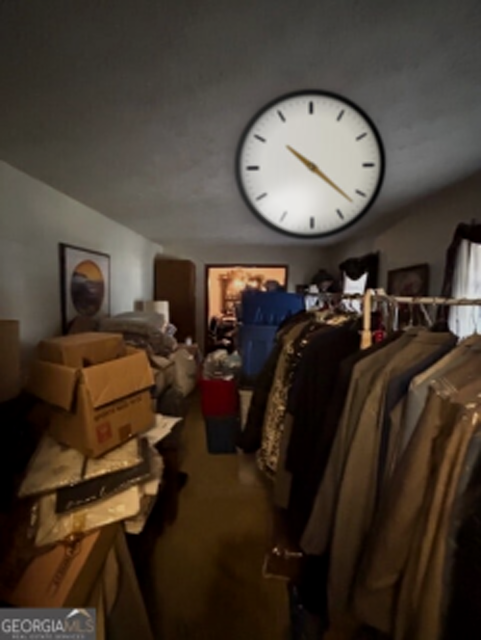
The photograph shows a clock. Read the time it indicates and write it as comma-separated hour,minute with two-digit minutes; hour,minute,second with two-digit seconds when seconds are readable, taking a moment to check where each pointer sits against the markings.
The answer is 10,22
